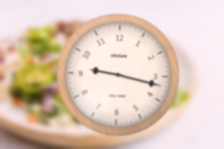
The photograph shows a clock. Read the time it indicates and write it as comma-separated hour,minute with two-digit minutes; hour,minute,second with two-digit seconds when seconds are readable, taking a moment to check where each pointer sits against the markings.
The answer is 9,17
